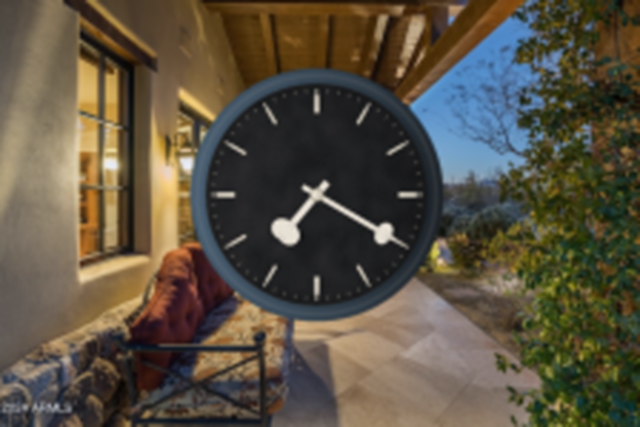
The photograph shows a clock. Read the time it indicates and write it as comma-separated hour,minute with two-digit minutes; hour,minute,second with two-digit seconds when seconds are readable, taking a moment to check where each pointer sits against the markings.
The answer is 7,20
